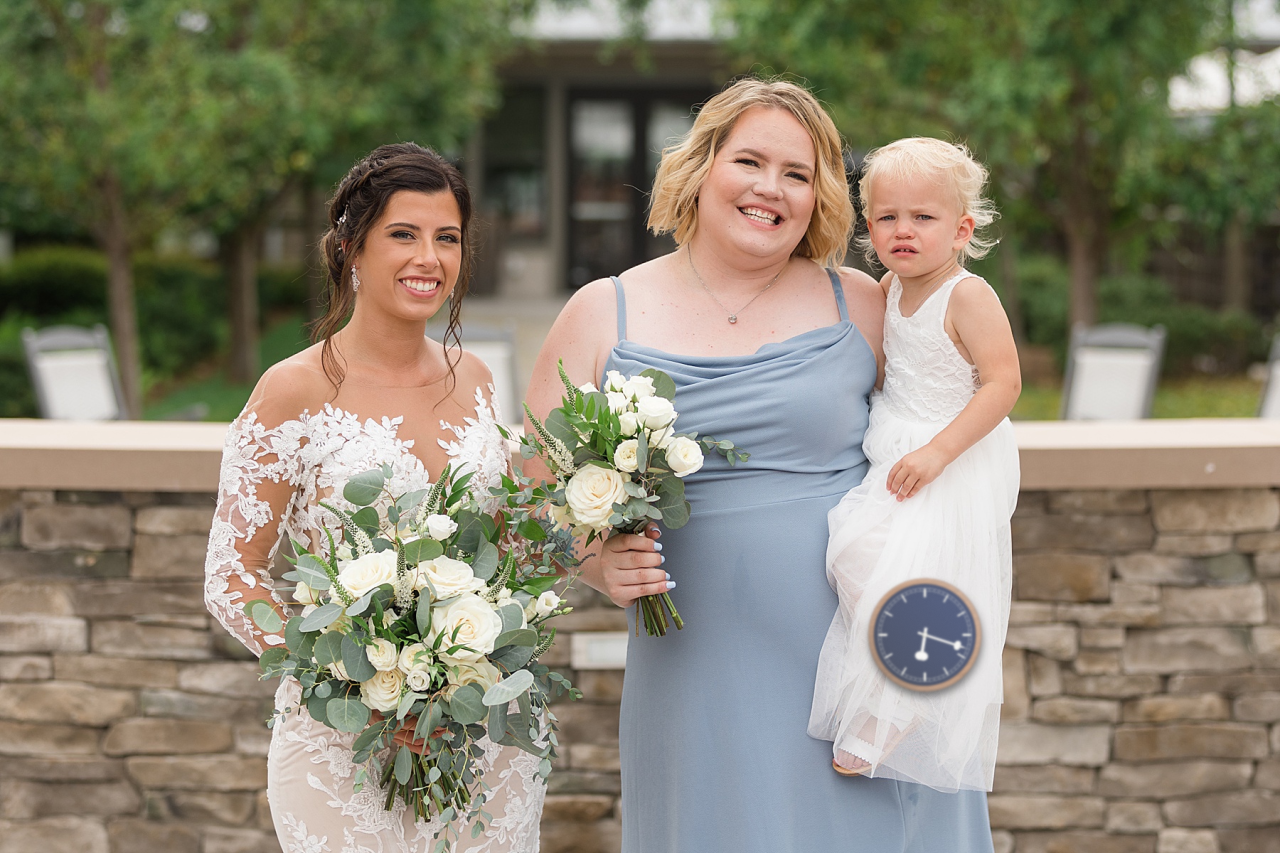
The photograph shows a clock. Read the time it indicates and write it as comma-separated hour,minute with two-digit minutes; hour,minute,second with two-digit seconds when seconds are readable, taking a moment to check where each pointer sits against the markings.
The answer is 6,18
